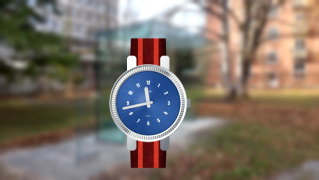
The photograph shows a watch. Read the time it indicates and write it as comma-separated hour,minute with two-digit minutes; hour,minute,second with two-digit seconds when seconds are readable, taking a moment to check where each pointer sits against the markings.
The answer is 11,43
